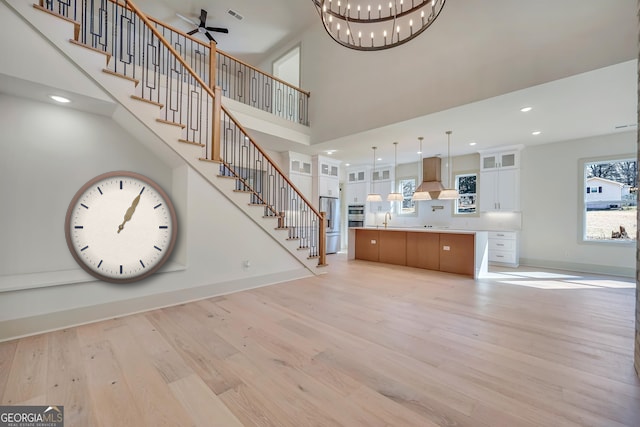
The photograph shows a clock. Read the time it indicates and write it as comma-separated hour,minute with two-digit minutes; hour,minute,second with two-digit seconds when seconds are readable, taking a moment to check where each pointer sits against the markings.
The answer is 1,05
